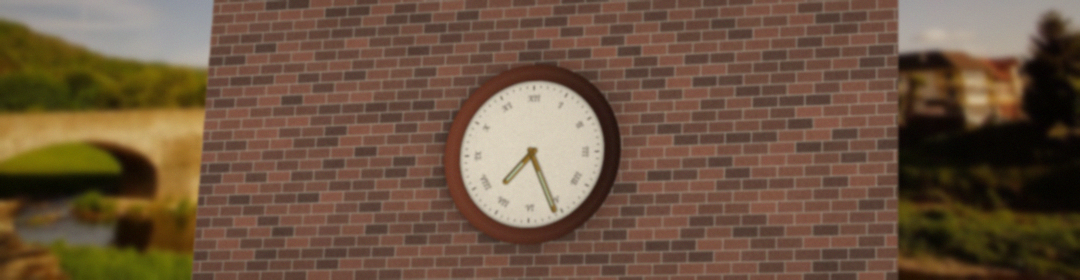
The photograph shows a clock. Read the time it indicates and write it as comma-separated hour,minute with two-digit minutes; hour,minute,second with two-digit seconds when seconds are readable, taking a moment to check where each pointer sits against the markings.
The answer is 7,26
